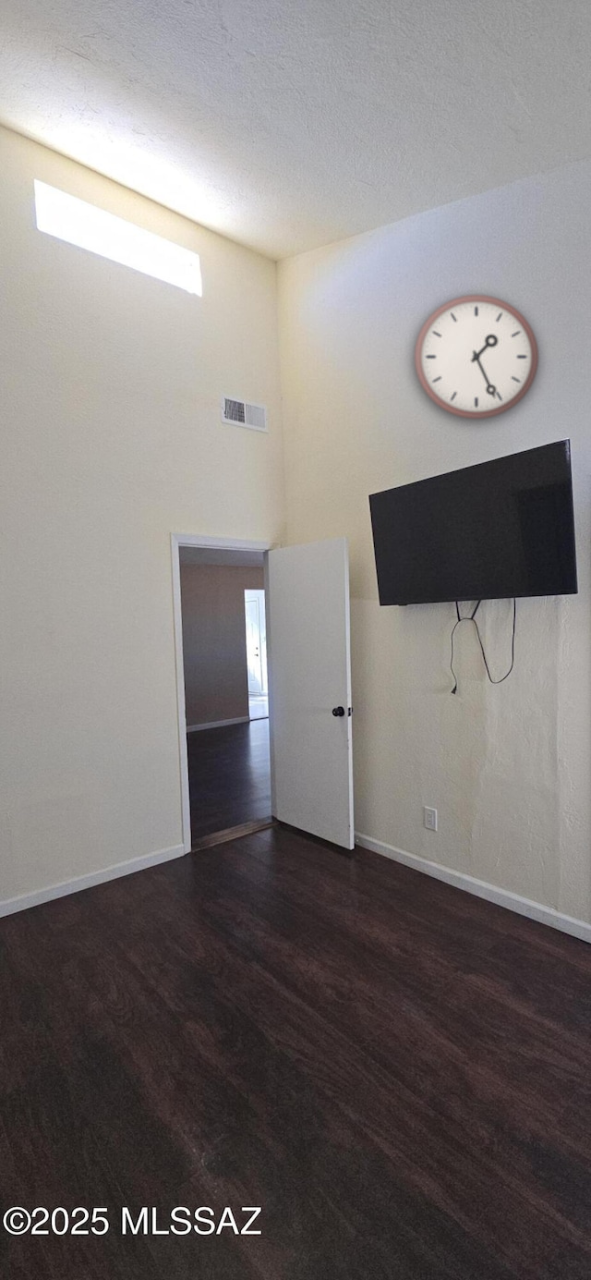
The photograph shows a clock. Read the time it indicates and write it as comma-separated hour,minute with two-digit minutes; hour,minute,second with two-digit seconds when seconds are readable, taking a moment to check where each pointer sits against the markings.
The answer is 1,26
